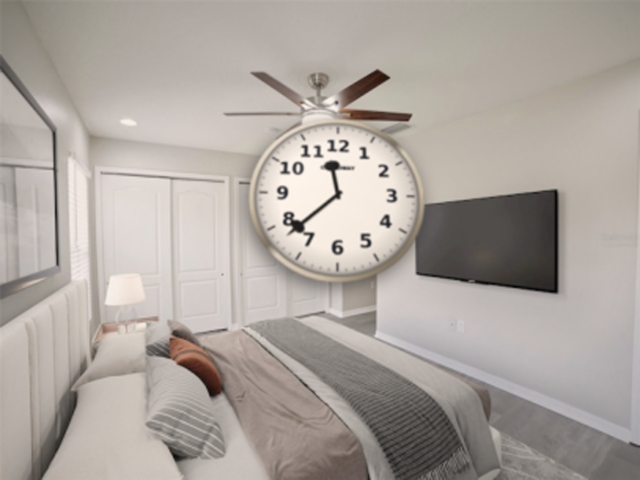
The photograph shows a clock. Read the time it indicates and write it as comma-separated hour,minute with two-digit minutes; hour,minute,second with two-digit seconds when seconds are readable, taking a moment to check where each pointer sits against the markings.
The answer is 11,38
